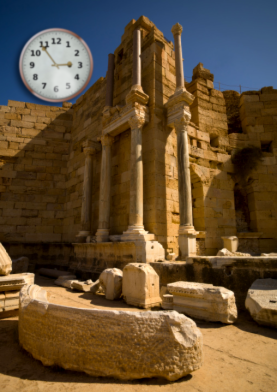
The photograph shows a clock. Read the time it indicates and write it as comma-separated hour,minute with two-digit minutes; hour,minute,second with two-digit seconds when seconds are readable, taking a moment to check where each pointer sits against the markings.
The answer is 2,54
